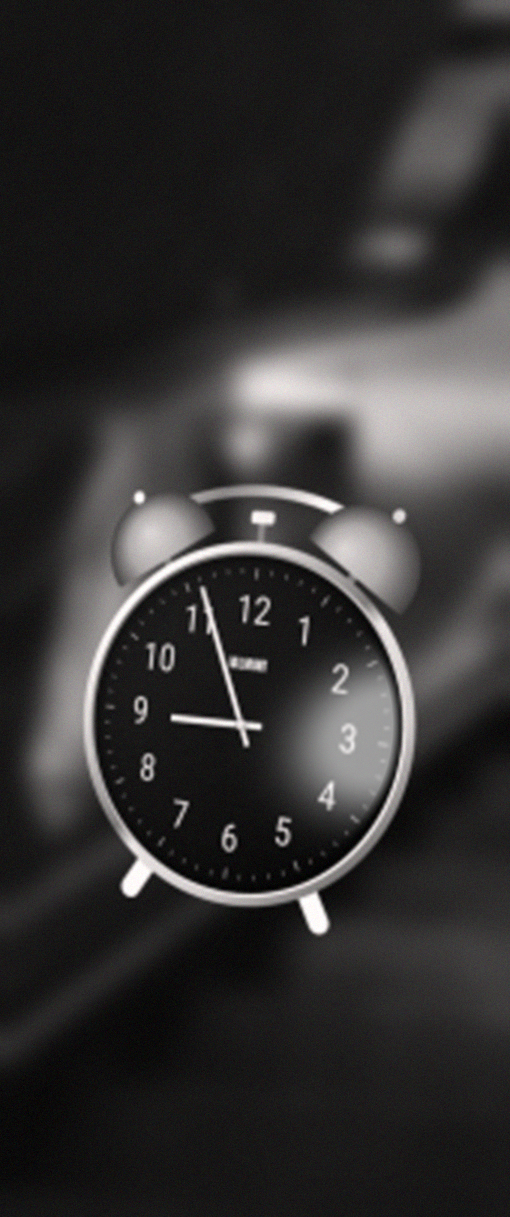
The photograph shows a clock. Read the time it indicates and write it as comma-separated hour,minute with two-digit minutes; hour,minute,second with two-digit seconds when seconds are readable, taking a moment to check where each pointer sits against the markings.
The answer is 8,56
